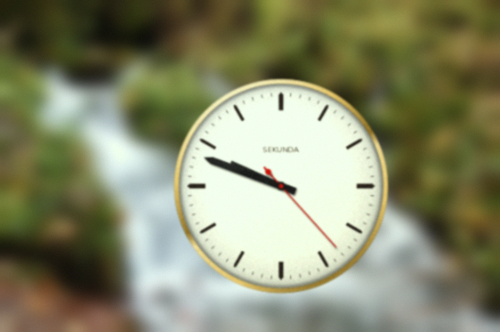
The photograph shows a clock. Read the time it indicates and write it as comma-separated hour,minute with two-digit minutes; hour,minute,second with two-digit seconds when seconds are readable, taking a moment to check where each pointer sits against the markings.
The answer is 9,48,23
